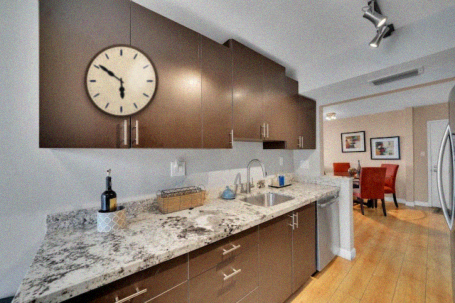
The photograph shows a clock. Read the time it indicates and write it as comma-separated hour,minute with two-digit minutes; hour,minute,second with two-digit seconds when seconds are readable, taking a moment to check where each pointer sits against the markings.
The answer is 5,51
